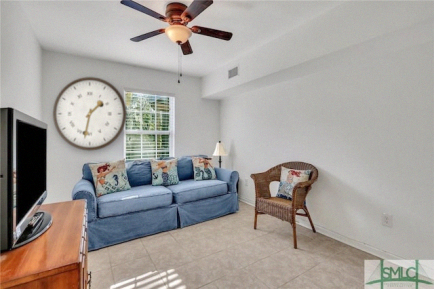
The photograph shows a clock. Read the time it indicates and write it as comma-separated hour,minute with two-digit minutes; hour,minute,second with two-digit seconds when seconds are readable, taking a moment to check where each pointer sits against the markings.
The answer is 1,32
